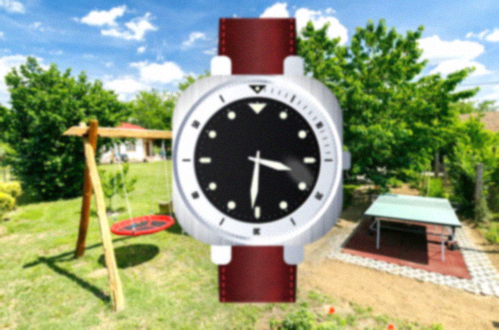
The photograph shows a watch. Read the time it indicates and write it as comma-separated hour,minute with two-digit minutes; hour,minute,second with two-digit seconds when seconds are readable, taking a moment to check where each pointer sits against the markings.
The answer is 3,31
